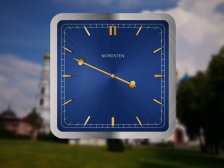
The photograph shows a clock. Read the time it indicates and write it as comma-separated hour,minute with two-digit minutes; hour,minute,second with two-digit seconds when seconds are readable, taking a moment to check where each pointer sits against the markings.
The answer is 3,49
